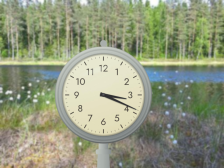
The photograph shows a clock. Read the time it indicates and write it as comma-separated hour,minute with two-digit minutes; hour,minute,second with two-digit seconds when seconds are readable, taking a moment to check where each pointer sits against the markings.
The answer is 3,19
